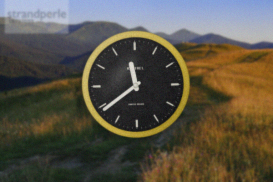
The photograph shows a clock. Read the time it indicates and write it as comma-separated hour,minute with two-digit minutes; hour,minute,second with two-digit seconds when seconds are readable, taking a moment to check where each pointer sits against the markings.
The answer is 11,39
